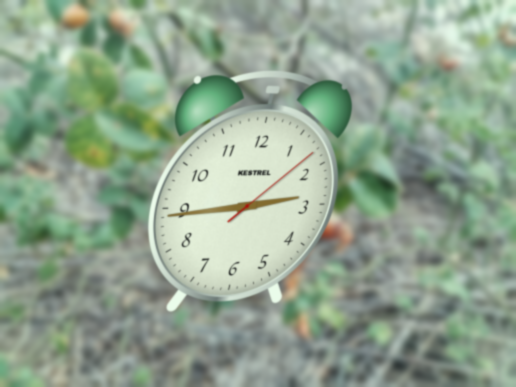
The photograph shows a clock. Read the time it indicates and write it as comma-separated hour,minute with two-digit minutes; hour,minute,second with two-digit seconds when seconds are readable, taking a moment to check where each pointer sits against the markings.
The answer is 2,44,08
